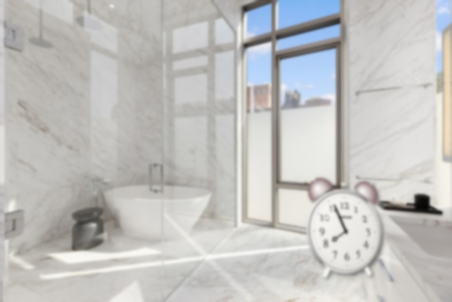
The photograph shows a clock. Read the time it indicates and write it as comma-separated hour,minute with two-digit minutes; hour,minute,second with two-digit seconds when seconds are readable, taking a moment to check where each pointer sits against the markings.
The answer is 7,56
